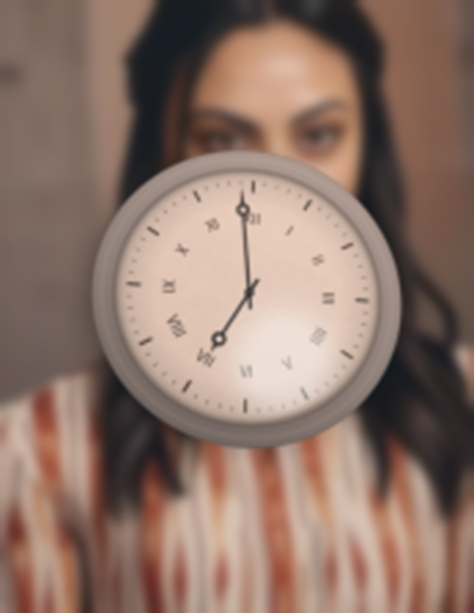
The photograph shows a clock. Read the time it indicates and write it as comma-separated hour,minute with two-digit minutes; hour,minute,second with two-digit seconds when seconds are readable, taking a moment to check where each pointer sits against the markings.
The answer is 6,59
